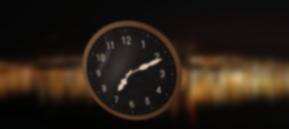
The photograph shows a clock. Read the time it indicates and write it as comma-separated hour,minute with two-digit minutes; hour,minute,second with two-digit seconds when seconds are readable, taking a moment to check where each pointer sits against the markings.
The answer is 7,11
